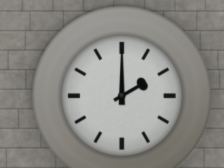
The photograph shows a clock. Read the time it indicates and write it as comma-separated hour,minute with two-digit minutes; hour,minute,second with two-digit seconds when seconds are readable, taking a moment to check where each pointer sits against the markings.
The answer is 2,00
